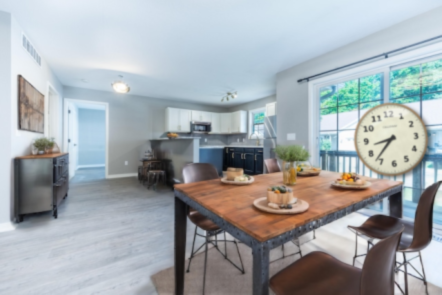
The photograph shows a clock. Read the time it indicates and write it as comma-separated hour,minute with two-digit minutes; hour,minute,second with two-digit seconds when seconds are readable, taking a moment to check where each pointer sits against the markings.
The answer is 8,37
